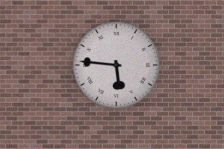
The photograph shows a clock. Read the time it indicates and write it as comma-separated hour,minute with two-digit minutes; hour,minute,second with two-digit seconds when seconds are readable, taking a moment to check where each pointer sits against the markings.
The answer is 5,46
